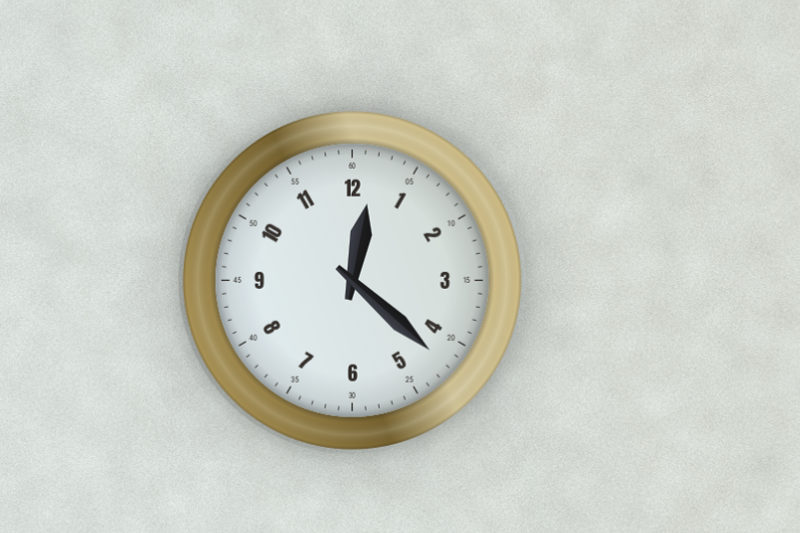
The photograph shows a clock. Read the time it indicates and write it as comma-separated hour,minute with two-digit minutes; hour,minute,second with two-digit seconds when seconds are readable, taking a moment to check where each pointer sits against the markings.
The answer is 12,22
